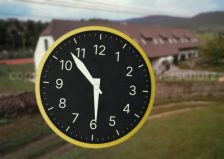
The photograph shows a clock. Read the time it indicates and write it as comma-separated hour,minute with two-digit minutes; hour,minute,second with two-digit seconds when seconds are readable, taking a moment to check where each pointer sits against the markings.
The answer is 5,53
